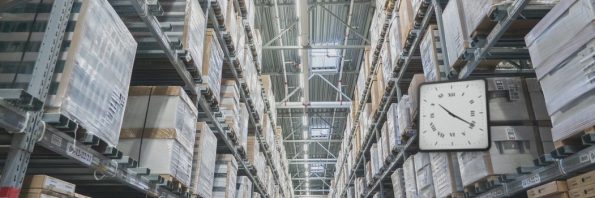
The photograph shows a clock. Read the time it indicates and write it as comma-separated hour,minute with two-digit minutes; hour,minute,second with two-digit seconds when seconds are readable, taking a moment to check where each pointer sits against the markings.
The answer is 10,20
